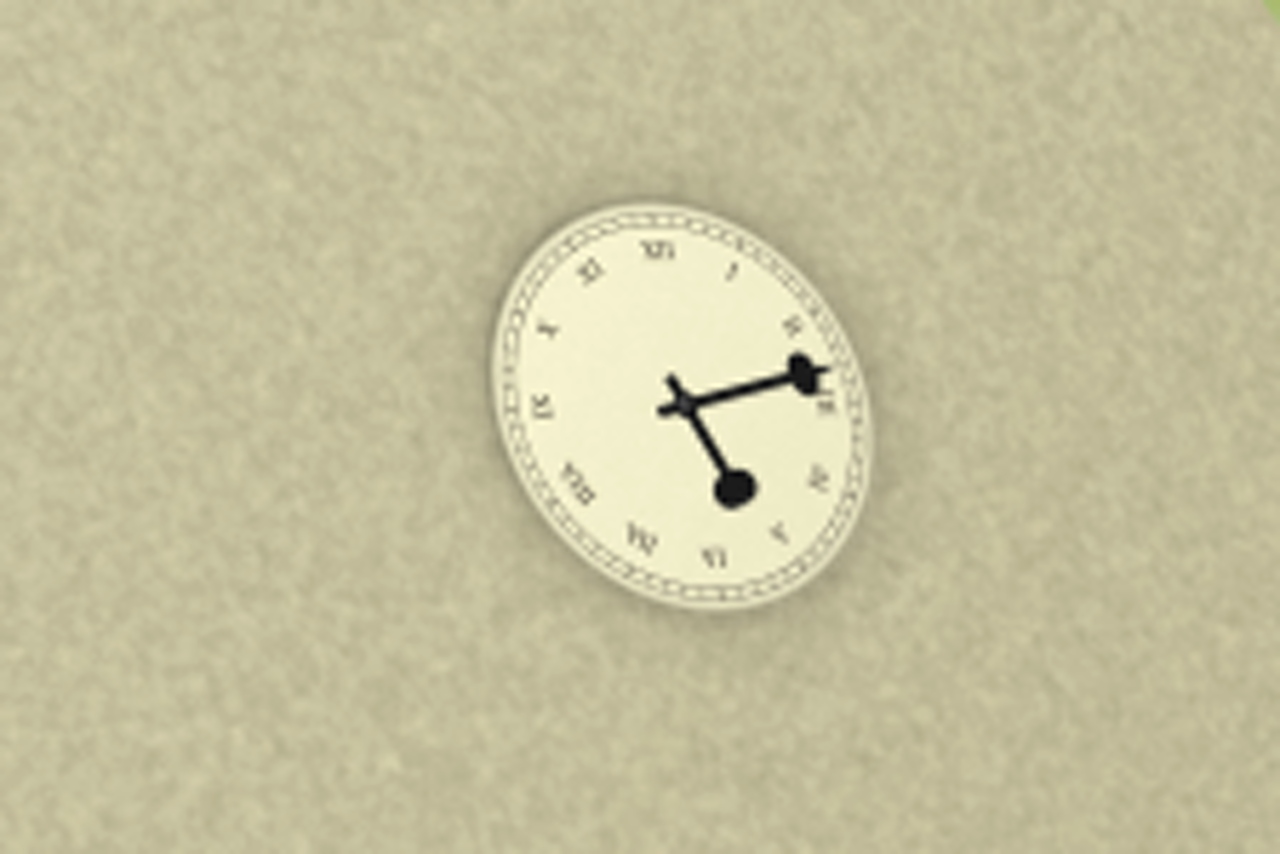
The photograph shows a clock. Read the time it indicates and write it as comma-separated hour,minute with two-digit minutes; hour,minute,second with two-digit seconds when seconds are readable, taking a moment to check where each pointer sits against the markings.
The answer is 5,13
